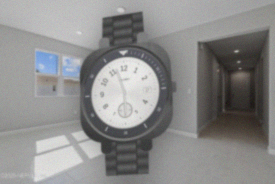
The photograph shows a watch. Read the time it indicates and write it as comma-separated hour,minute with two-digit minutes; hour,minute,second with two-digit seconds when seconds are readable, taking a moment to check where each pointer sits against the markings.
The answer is 5,57
